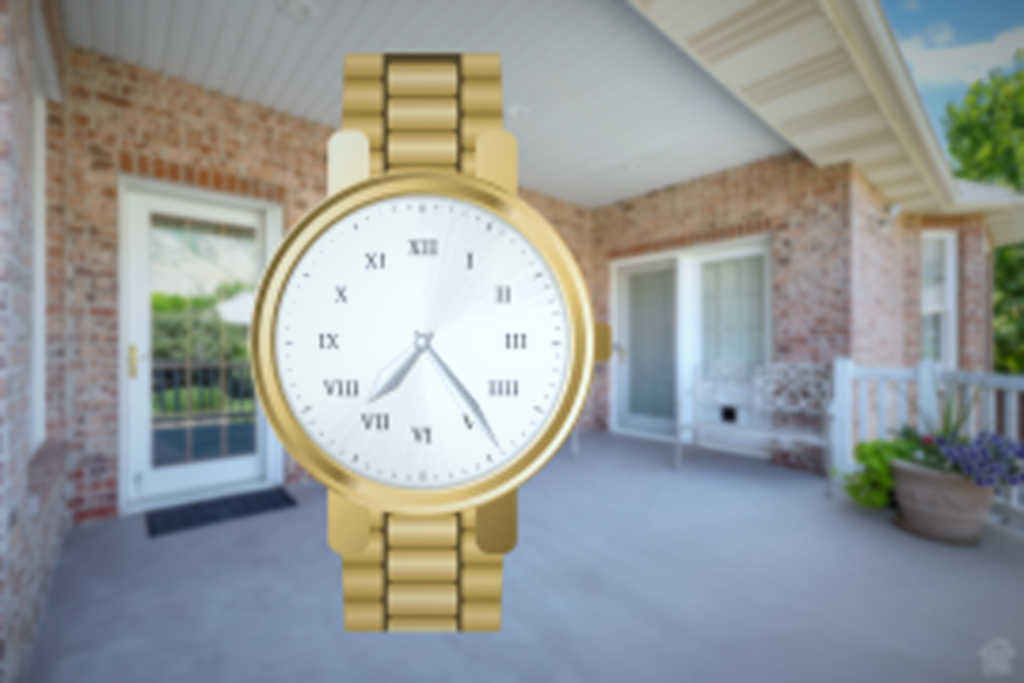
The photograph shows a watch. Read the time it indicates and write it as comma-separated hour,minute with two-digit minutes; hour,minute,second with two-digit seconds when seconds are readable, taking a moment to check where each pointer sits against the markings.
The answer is 7,24
